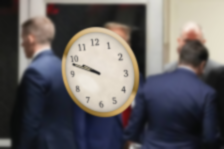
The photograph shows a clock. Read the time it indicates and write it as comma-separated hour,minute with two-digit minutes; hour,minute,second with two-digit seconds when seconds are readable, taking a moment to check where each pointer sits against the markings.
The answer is 9,48
